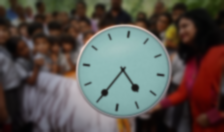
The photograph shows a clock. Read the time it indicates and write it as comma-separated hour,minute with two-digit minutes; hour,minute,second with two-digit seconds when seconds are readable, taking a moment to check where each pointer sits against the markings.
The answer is 4,35
